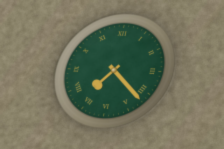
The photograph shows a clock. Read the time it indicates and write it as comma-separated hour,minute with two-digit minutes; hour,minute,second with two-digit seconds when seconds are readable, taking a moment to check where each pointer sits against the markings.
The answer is 7,22
